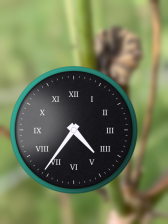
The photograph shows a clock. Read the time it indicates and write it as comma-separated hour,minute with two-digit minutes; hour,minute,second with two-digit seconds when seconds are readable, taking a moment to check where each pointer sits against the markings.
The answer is 4,36
